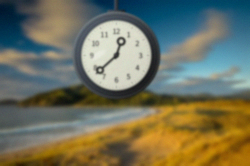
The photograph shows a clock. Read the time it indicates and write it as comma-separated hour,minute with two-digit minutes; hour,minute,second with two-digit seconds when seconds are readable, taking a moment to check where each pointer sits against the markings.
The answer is 12,38
